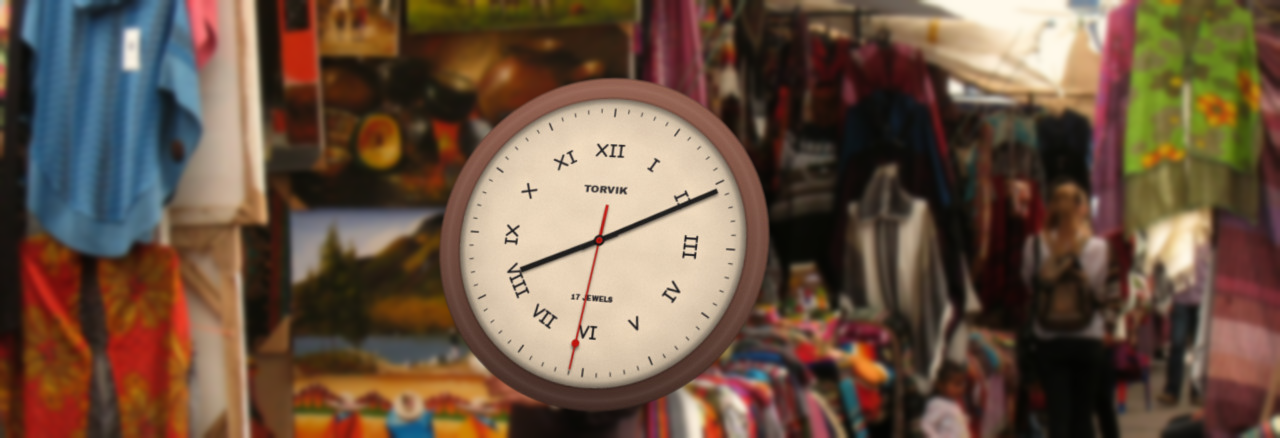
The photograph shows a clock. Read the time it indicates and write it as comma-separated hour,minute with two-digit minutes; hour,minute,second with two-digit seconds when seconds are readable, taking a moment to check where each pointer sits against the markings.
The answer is 8,10,31
